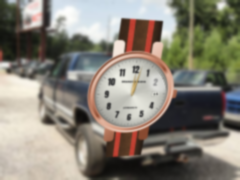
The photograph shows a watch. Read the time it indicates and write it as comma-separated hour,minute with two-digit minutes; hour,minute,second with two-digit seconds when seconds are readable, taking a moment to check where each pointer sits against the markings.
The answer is 12,02
